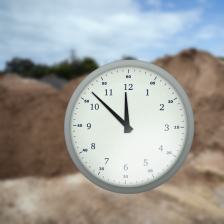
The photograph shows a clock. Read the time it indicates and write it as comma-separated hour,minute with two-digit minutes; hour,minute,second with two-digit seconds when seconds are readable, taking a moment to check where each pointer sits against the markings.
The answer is 11,52
